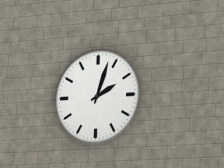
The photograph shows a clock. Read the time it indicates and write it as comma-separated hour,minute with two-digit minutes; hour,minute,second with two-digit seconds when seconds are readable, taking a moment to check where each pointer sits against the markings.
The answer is 2,03
